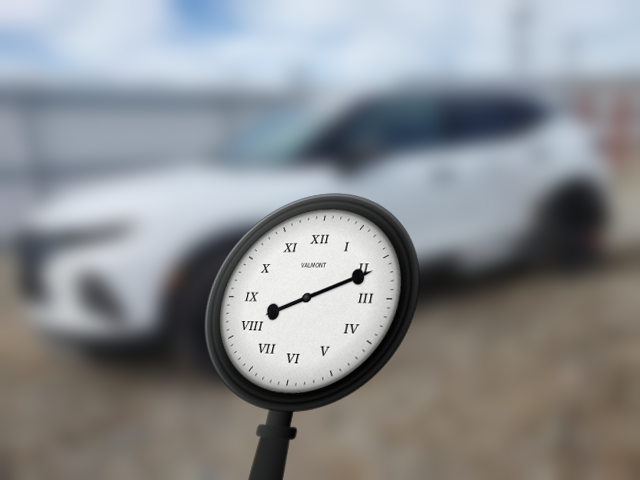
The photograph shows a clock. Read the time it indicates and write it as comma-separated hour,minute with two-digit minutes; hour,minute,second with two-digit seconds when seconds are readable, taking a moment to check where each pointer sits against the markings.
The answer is 8,11
